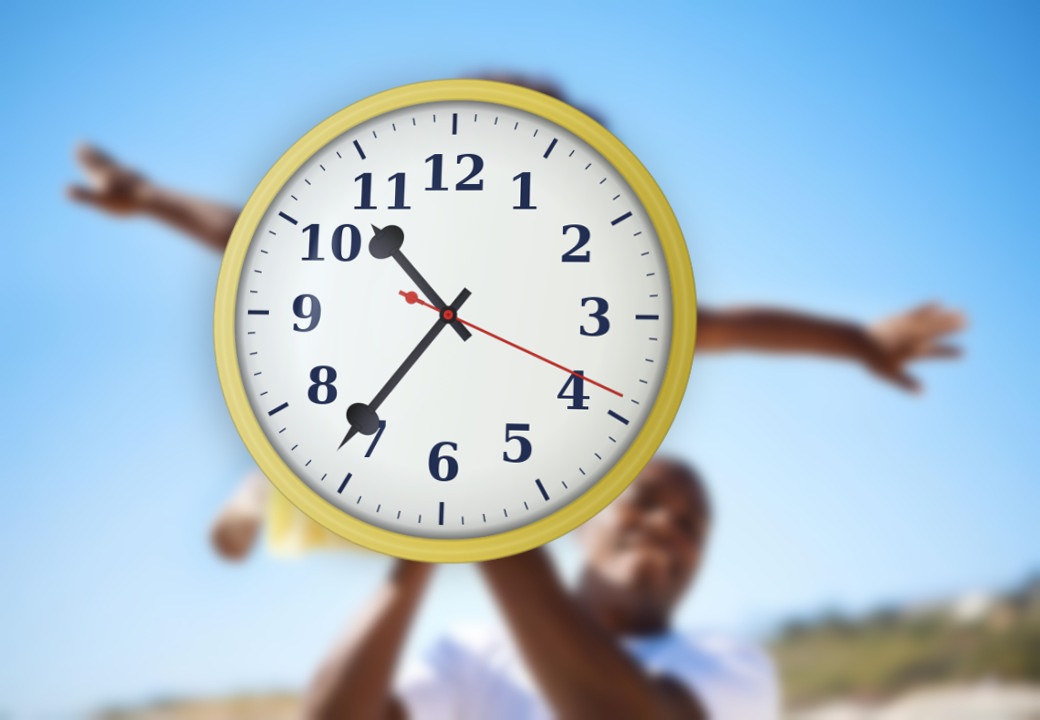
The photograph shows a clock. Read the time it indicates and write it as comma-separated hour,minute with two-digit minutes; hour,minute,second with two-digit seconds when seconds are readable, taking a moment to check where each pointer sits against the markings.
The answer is 10,36,19
